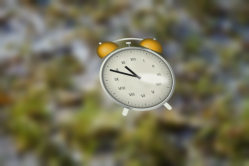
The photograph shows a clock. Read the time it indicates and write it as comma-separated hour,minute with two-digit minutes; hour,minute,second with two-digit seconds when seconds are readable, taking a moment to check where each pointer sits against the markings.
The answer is 10,49
